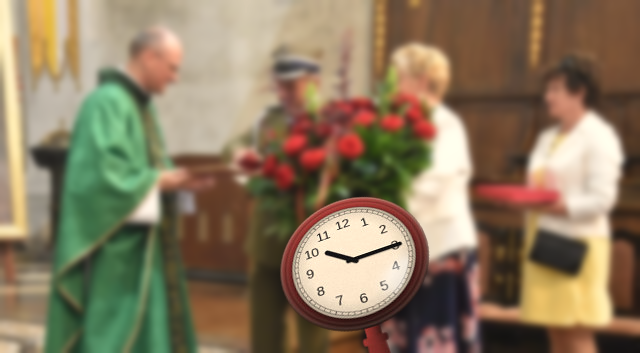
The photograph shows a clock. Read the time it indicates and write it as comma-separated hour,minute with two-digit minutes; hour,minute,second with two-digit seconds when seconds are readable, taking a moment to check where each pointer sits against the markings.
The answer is 10,15
